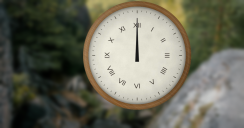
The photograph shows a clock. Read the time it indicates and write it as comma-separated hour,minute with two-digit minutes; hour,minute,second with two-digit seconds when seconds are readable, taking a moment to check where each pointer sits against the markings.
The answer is 12,00
